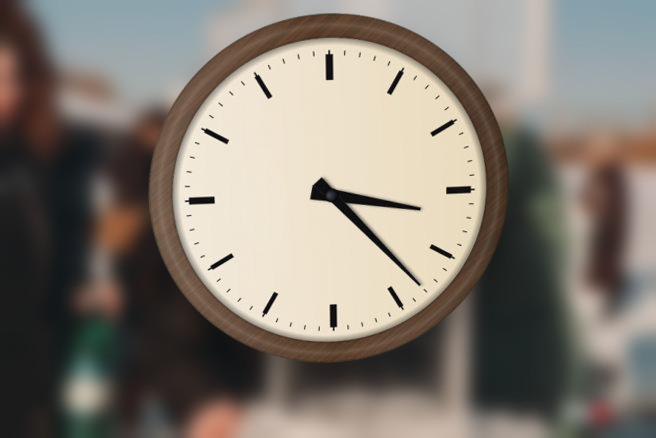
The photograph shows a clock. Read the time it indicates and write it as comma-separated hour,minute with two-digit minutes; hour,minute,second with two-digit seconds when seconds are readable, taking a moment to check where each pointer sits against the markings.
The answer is 3,23
